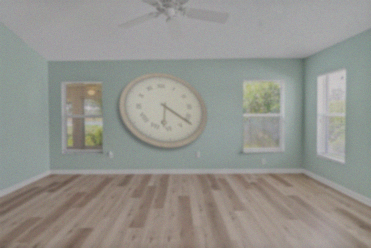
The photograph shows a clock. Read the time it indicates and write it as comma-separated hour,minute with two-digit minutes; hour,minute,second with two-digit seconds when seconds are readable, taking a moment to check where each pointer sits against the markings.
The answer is 6,22
